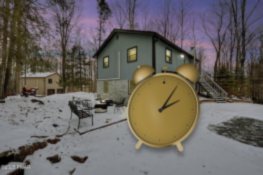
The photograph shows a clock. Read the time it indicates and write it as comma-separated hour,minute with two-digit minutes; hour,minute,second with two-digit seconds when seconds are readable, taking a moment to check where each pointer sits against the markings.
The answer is 2,05
